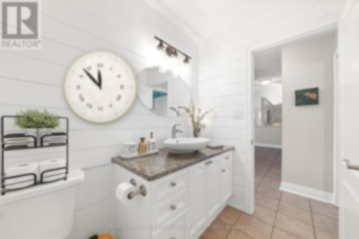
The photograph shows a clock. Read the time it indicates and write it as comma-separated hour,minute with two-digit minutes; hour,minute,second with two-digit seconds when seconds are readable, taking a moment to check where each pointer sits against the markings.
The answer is 11,53
